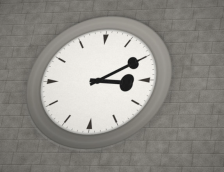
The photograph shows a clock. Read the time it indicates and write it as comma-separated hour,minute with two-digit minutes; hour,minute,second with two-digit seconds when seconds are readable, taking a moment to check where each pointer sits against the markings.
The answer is 3,10
